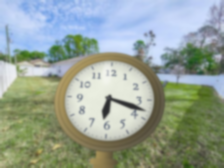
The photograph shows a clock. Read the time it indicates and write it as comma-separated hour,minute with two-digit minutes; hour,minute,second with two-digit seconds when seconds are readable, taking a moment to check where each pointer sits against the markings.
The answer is 6,18
